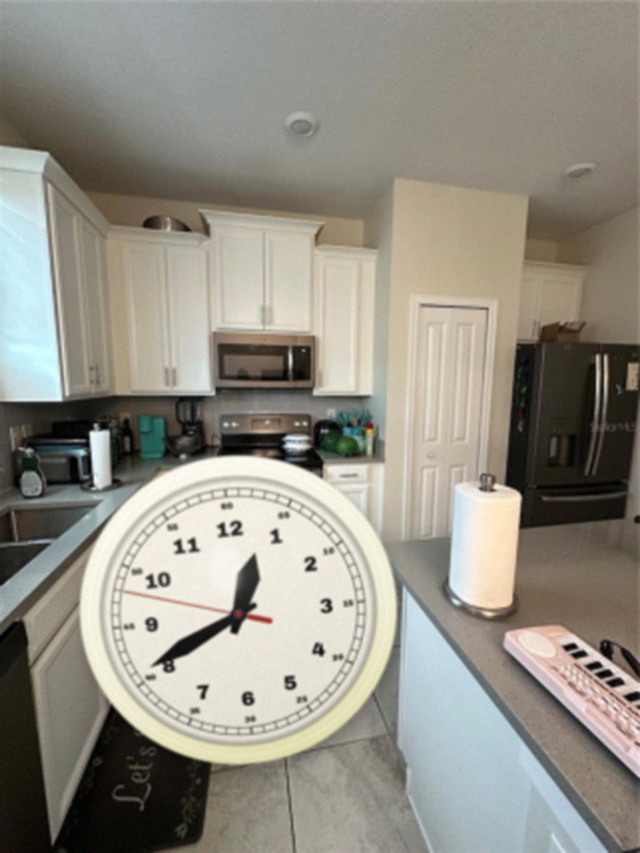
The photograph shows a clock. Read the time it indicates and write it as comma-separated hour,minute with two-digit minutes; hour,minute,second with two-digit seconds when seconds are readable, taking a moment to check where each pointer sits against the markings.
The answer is 12,40,48
